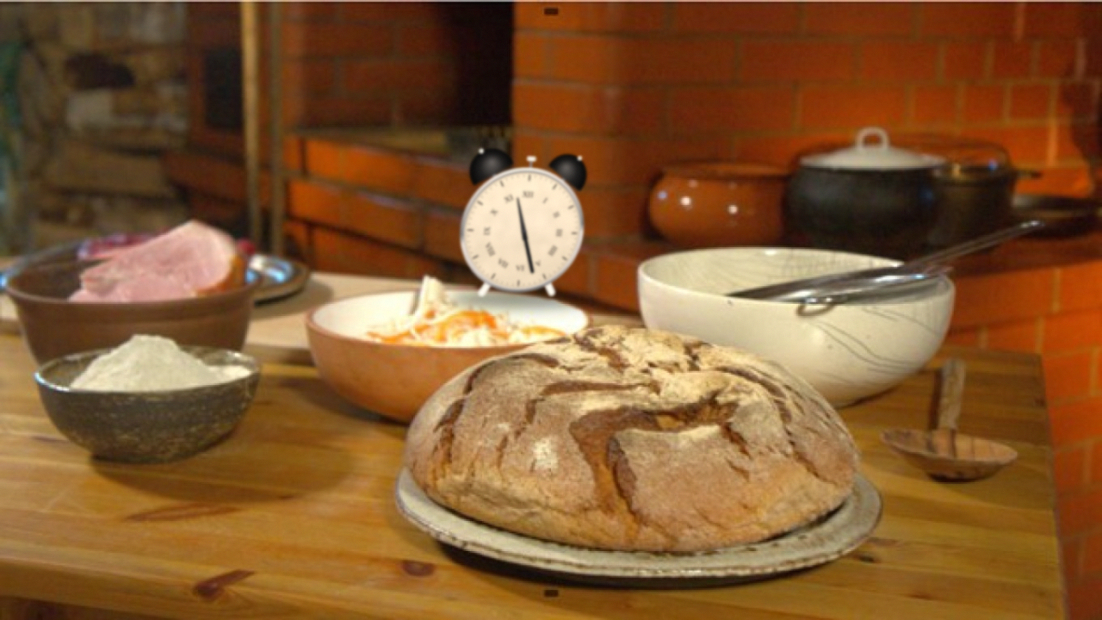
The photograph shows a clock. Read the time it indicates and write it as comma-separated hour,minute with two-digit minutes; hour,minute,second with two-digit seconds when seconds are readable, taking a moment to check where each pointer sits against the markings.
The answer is 11,27
